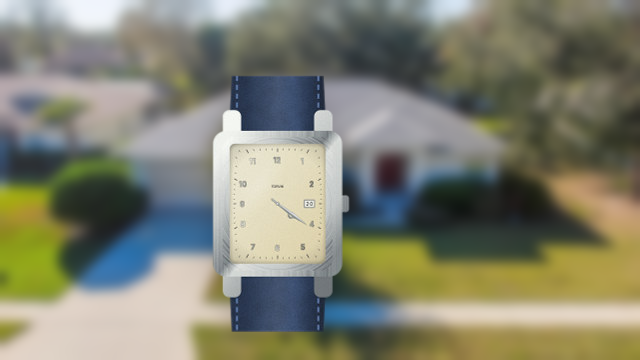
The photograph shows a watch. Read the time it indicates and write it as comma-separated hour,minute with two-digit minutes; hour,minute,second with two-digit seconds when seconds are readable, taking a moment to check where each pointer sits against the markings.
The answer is 4,21
